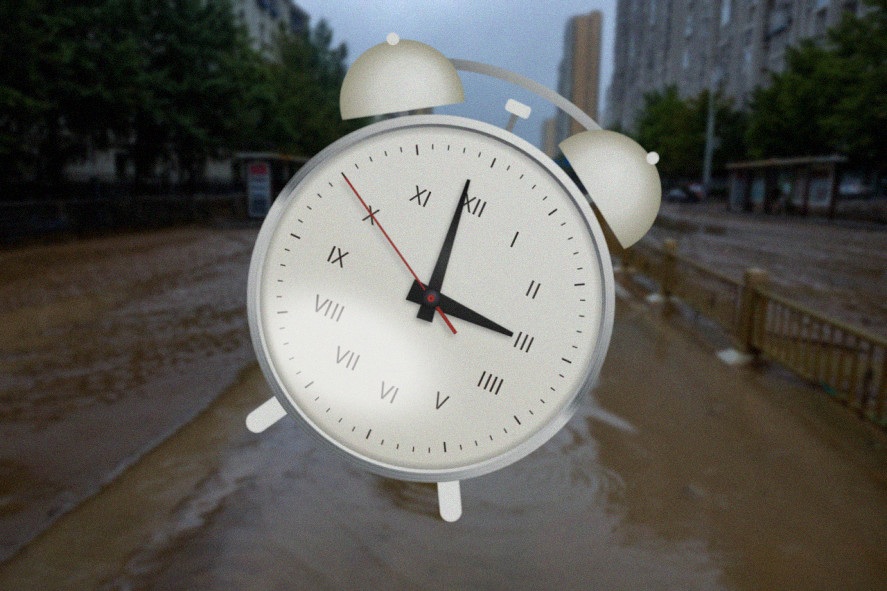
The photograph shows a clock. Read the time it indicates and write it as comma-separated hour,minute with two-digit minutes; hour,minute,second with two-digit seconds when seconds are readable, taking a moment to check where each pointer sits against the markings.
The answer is 2,58,50
